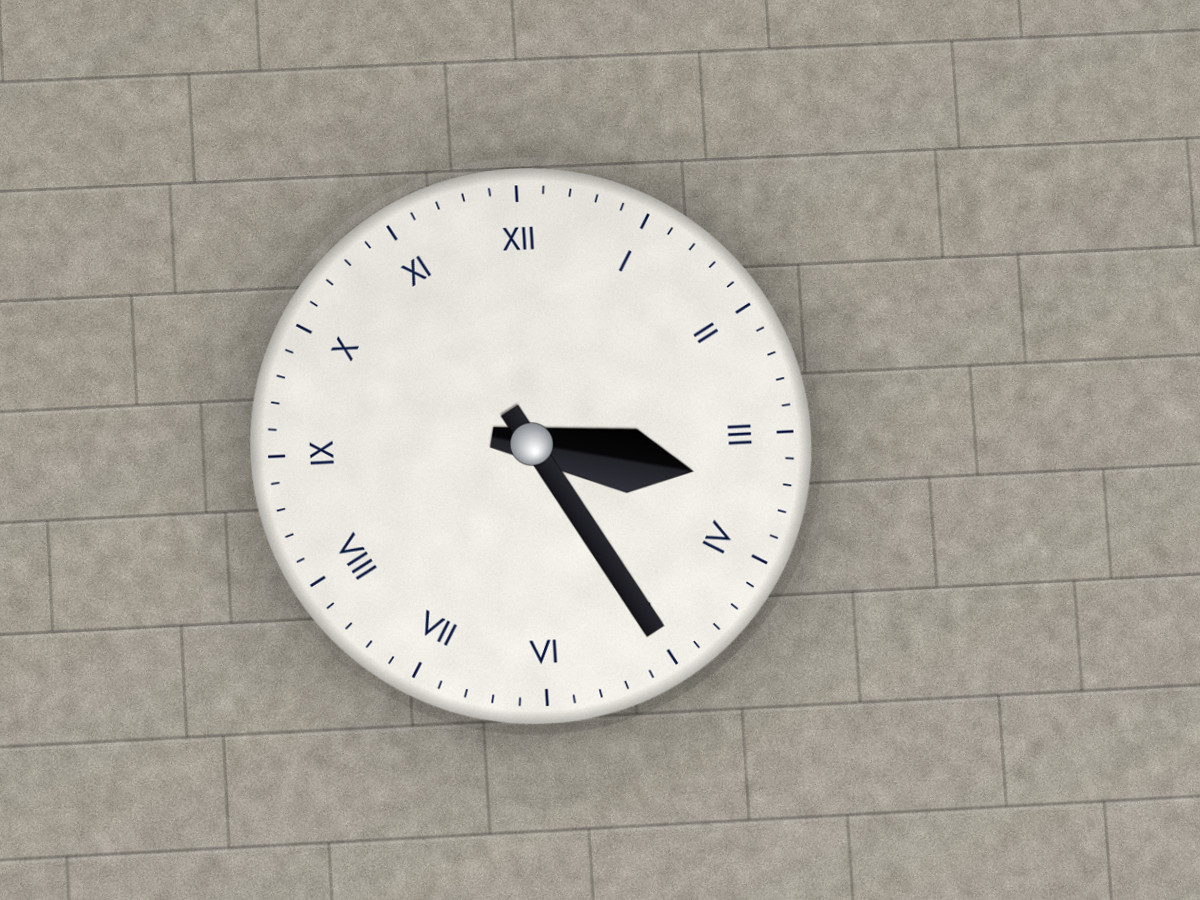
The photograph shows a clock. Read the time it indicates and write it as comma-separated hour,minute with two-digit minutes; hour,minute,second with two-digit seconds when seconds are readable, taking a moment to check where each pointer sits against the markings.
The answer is 3,25
